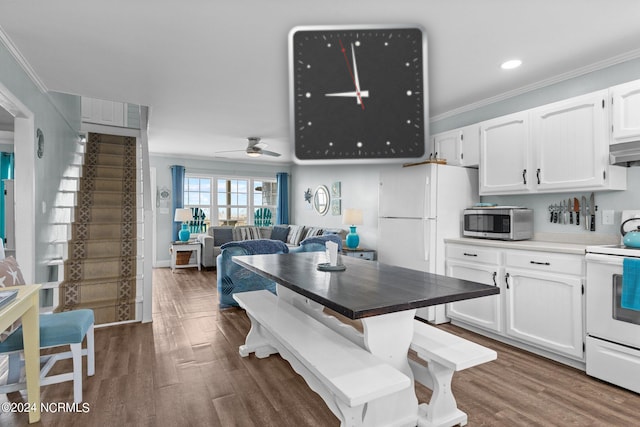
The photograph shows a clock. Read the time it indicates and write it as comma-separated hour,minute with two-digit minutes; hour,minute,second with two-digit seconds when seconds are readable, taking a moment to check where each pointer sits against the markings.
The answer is 8,58,57
